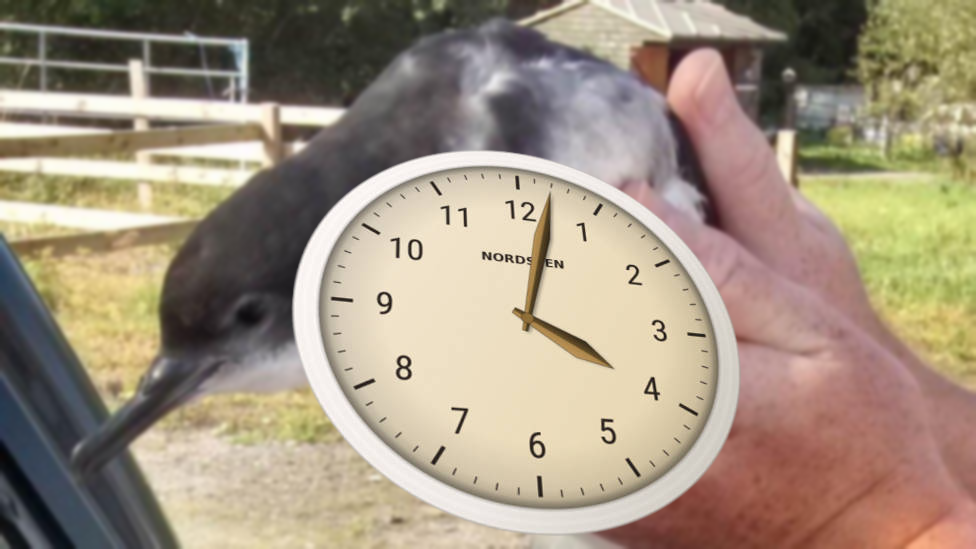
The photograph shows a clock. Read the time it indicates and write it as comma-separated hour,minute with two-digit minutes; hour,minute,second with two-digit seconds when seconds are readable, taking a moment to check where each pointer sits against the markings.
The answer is 4,02
